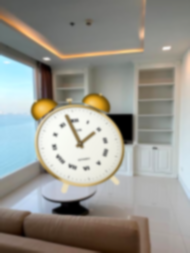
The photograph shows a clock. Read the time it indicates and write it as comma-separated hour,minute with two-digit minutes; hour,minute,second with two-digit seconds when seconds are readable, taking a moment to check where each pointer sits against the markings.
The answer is 1,58
